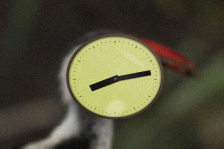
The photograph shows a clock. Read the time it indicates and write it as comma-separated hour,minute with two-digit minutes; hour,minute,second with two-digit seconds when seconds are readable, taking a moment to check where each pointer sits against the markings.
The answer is 8,13
